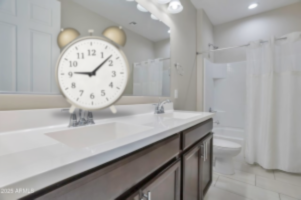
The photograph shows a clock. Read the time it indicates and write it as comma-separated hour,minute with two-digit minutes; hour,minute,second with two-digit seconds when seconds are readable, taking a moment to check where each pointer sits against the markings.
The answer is 9,08
